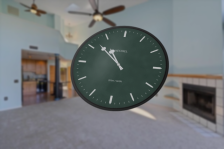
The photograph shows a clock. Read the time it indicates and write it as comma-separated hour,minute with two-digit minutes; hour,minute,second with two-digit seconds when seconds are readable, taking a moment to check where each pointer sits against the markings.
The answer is 10,52
